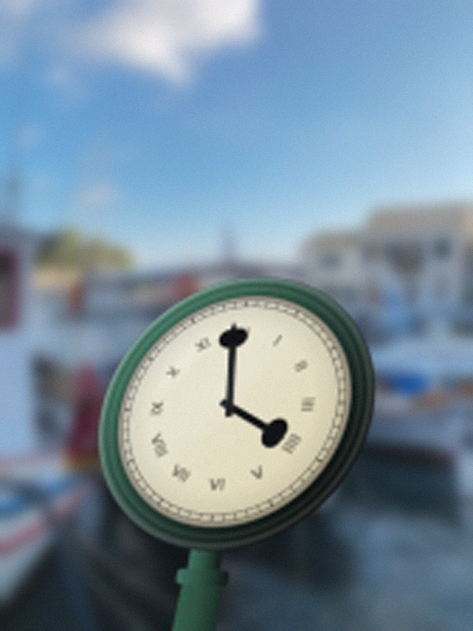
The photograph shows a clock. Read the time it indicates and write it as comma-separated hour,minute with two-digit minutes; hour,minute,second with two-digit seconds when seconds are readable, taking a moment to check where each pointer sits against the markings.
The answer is 3,59
